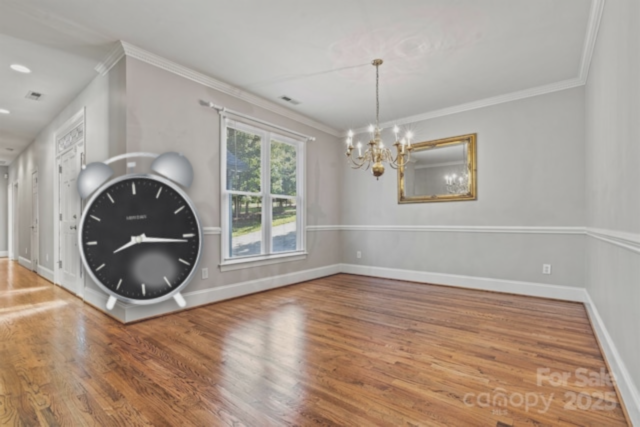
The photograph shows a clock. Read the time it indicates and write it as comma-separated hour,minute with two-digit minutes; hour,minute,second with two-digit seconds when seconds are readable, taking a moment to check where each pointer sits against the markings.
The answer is 8,16
